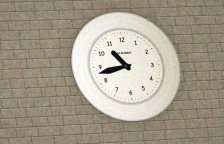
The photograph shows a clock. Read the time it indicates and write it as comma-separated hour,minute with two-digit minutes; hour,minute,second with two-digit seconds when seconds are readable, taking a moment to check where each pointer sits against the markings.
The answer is 10,43
